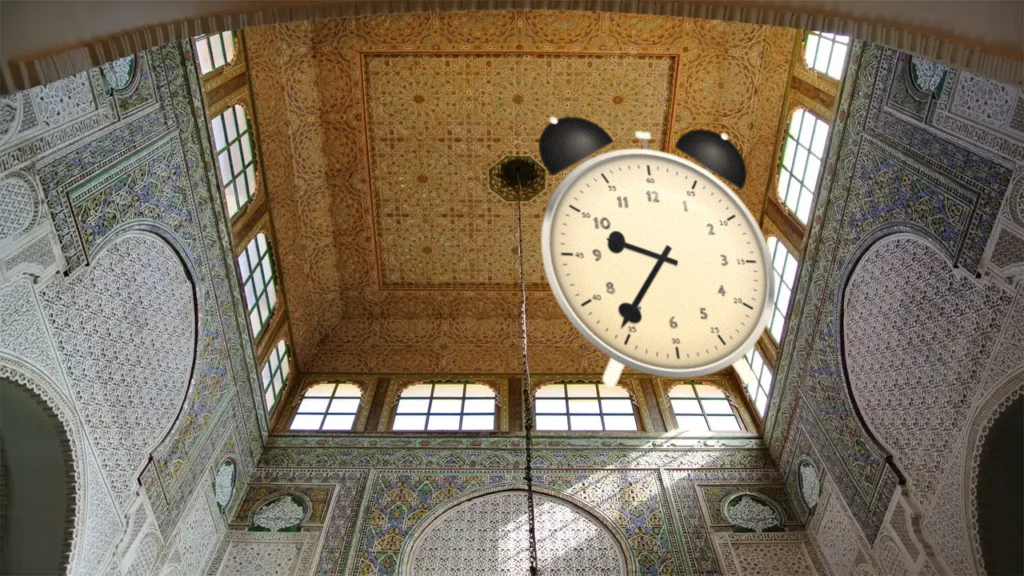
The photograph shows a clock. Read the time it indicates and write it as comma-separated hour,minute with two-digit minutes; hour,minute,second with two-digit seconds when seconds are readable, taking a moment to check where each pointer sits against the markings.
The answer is 9,36
